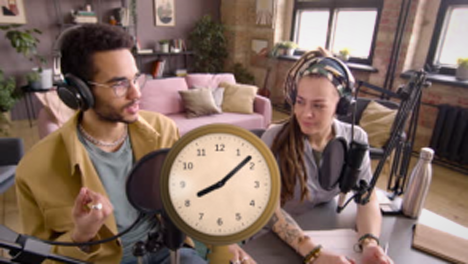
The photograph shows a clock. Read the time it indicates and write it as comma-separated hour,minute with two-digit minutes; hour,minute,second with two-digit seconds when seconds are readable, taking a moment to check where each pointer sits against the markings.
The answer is 8,08
